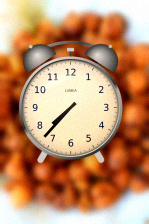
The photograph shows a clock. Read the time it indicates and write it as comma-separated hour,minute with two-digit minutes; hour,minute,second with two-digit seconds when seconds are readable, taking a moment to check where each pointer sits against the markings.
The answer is 7,37
